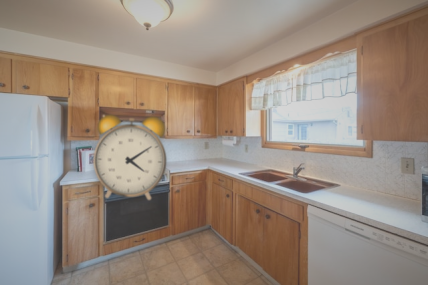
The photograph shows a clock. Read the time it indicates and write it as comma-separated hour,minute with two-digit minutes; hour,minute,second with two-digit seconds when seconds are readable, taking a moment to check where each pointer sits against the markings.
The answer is 4,09
